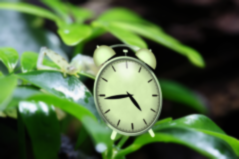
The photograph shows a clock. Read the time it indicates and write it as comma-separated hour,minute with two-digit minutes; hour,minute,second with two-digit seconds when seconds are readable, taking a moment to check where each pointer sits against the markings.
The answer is 4,44
